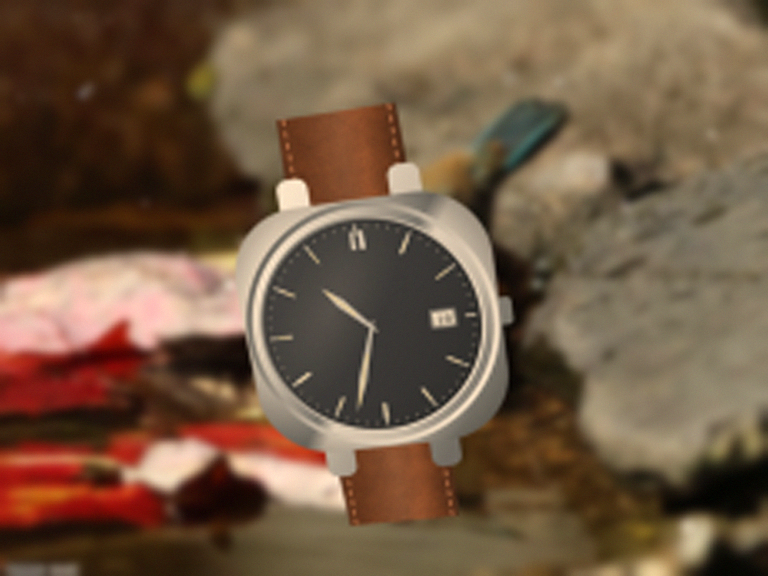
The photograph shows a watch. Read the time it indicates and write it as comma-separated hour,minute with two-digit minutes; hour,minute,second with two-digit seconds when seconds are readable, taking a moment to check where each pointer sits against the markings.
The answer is 10,33
